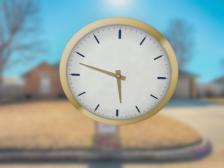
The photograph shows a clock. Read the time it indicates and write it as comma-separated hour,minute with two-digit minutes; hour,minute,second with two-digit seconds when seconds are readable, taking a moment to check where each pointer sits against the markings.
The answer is 5,48
